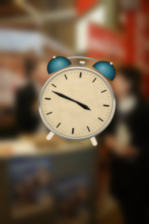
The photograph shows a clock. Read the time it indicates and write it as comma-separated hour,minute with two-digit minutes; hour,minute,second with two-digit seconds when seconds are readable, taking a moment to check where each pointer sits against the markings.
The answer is 3,48
